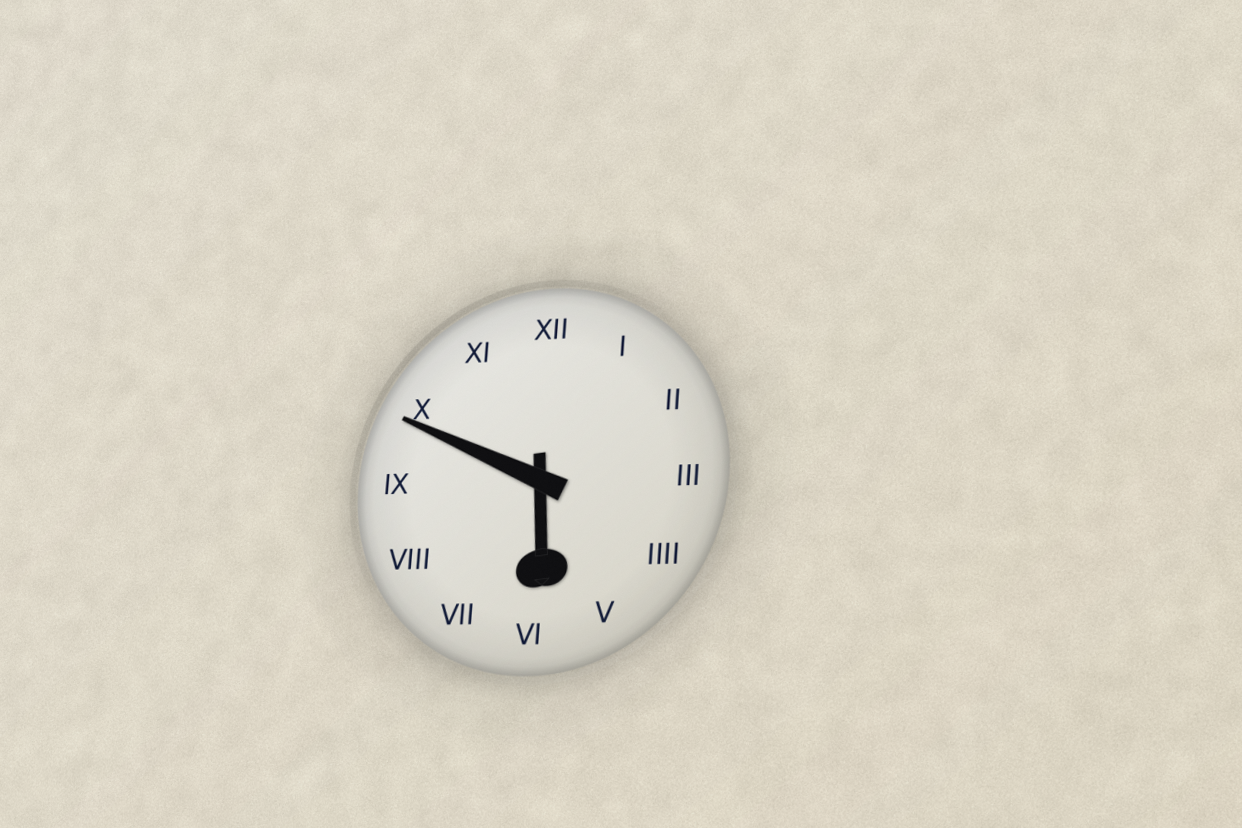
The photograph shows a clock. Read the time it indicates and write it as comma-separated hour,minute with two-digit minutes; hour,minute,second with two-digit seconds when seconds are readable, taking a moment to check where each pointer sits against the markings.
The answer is 5,49
